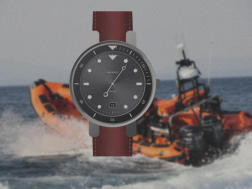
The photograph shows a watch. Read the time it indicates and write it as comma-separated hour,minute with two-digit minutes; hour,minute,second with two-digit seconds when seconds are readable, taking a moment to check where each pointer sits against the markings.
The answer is 7,06
